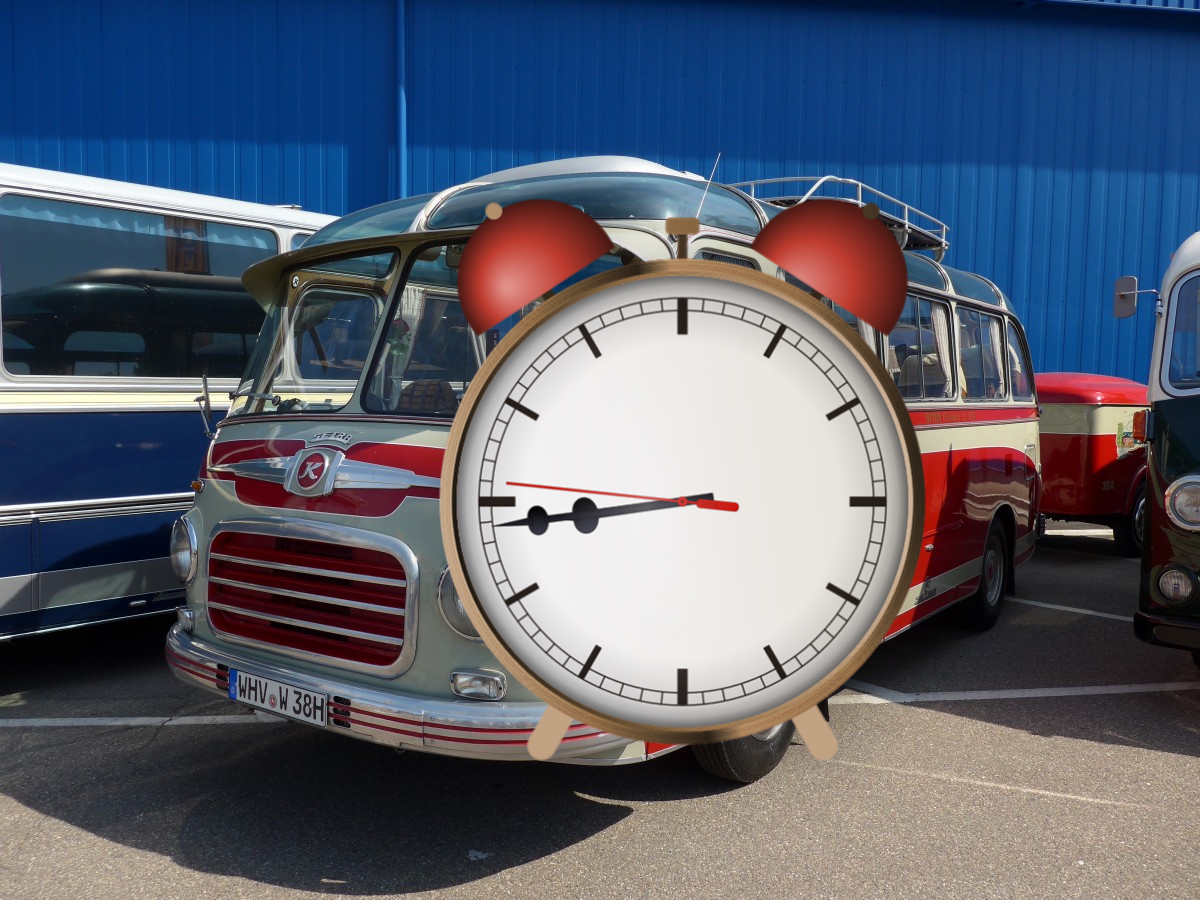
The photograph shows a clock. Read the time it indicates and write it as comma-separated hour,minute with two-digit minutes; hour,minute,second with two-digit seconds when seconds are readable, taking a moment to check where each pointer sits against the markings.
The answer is 8,43,46
